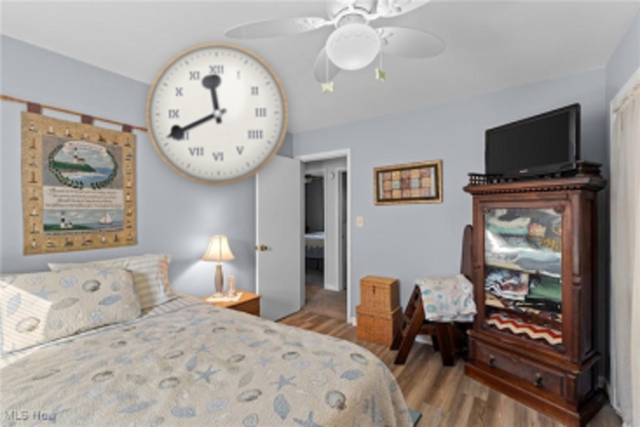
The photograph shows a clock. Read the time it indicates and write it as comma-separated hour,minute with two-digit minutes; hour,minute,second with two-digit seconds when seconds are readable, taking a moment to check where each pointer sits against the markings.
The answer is 11,41
